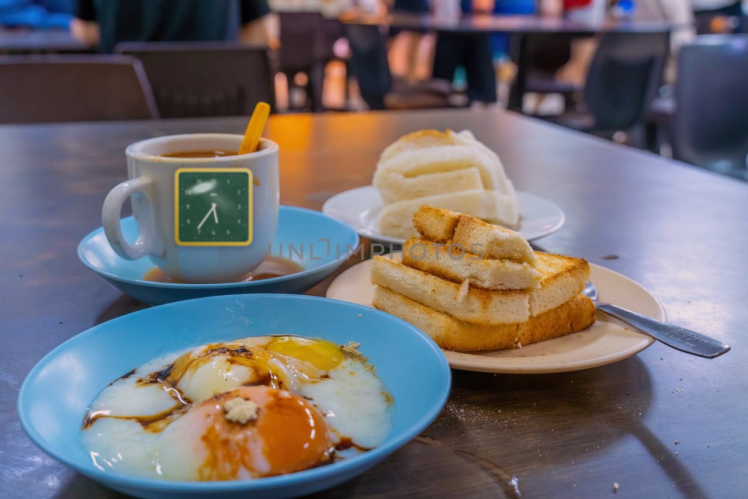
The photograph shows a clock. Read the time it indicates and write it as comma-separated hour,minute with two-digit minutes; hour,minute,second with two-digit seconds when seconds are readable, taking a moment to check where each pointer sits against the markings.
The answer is 5,36
